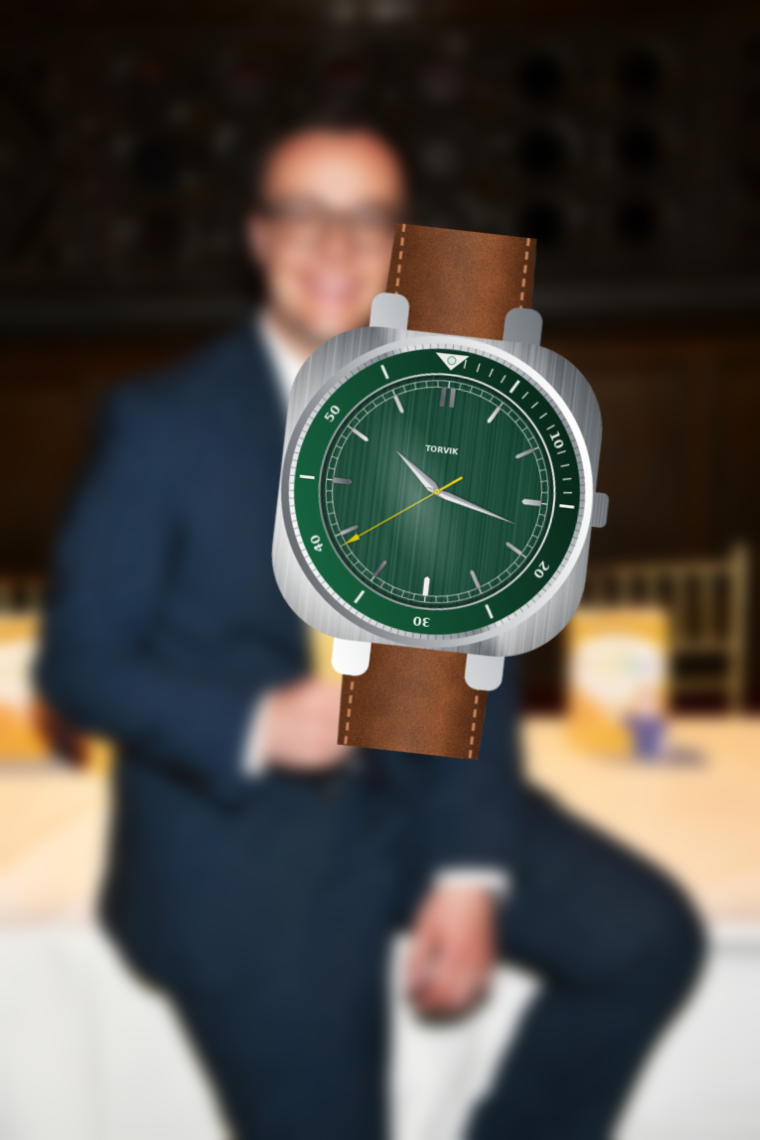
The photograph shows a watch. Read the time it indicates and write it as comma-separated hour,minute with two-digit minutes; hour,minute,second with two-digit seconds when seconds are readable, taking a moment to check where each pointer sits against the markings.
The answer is 10,17,39
